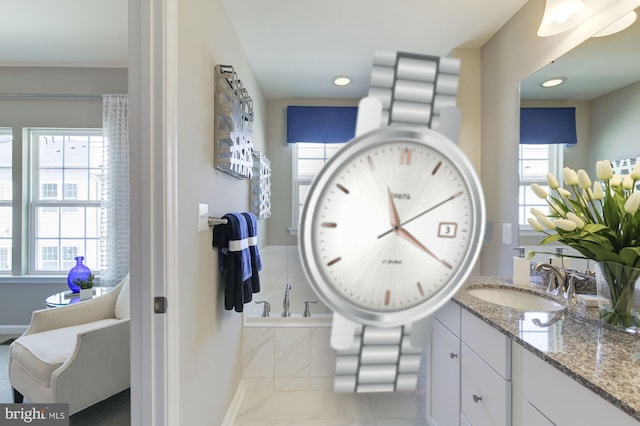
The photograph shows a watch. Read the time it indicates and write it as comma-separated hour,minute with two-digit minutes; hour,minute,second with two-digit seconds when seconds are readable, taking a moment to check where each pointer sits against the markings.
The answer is 11,20,10
